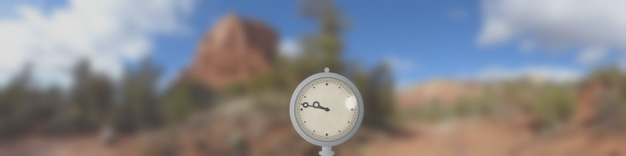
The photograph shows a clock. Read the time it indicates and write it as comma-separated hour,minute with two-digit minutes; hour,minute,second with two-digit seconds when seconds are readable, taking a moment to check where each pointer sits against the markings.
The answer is 9,47
